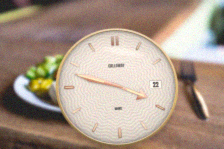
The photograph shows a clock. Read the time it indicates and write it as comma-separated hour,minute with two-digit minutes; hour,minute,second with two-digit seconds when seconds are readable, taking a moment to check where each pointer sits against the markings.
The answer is 3,48
